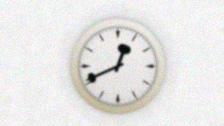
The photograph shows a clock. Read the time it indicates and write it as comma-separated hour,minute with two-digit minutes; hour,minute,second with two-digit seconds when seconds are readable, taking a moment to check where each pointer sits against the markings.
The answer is 12,41
